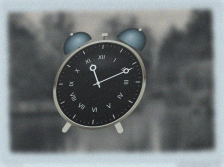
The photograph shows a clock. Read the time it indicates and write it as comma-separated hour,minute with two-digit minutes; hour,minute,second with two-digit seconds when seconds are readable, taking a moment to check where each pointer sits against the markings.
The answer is 11,11
